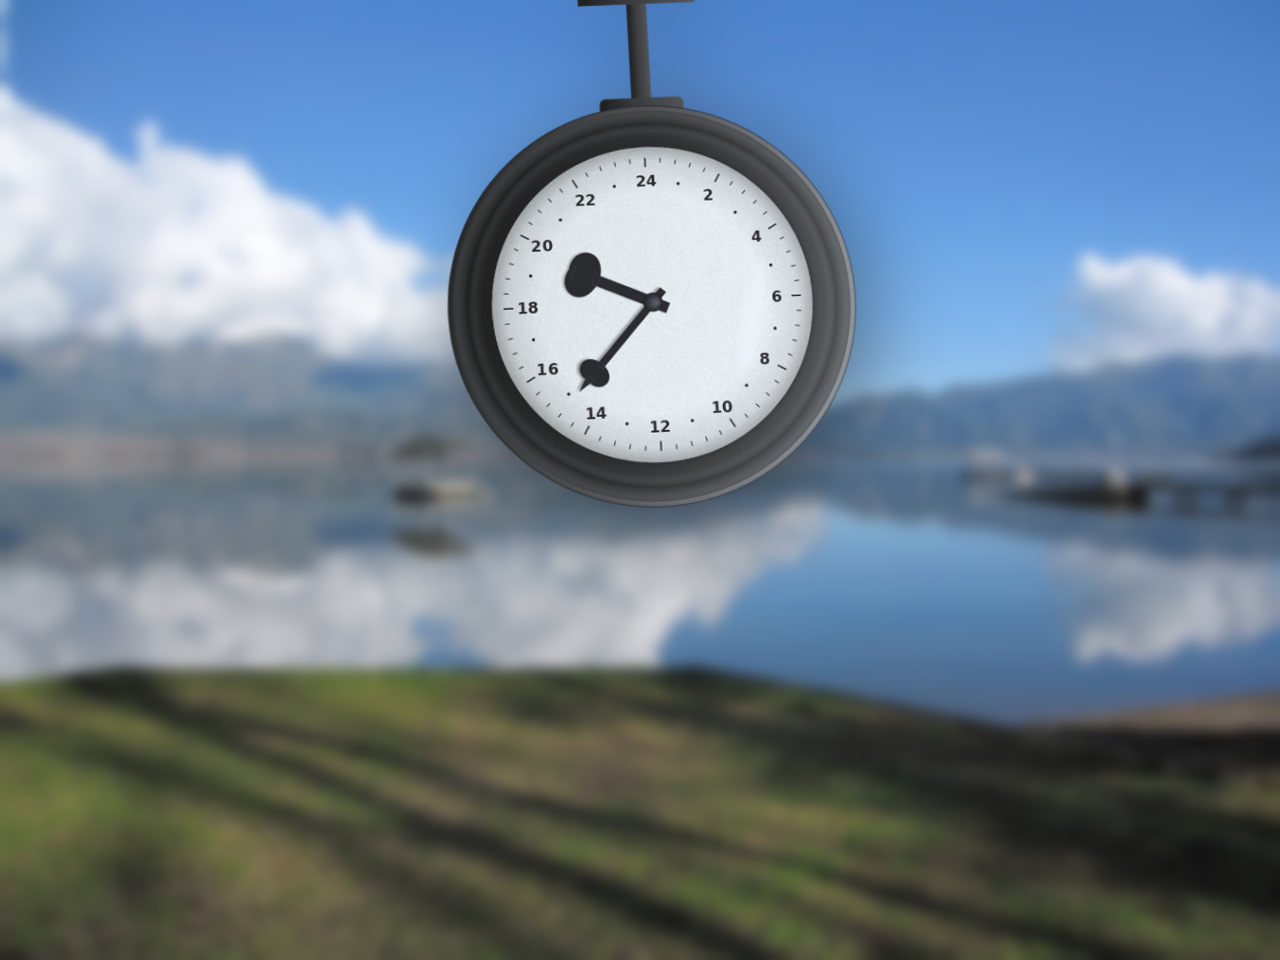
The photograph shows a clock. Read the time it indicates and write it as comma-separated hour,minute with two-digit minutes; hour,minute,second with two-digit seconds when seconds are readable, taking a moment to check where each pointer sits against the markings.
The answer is 19,37
